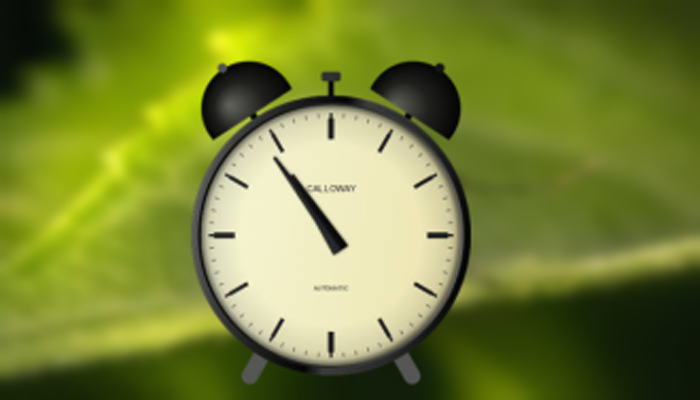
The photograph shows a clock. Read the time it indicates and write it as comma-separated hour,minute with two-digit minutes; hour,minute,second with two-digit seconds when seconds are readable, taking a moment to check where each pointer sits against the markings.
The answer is 10,54
